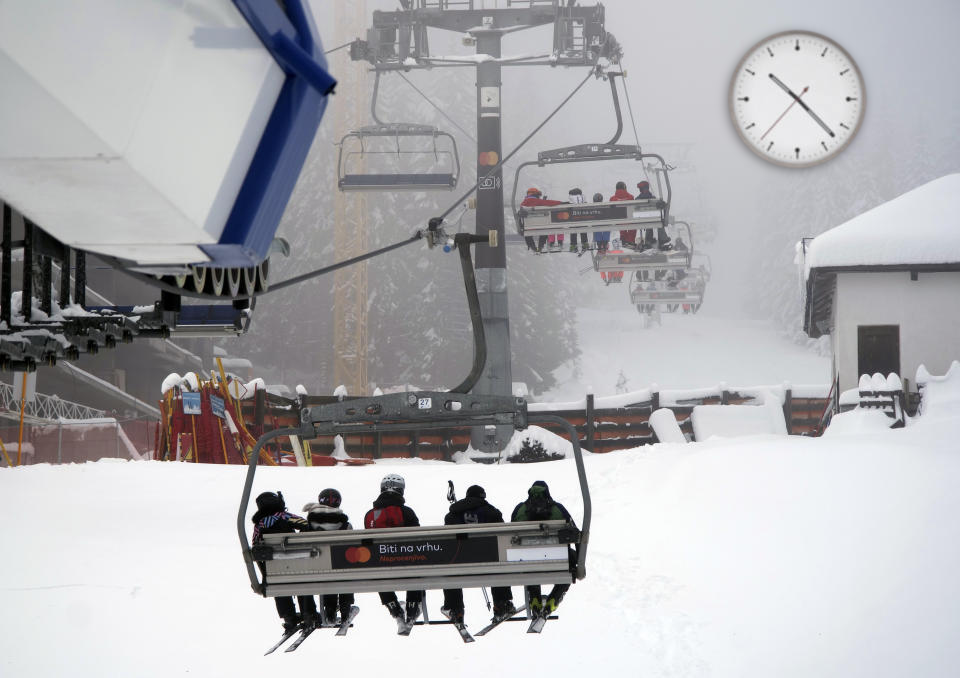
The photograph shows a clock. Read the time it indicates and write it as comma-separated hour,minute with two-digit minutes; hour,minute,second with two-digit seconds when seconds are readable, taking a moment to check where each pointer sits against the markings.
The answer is 10,22,37
